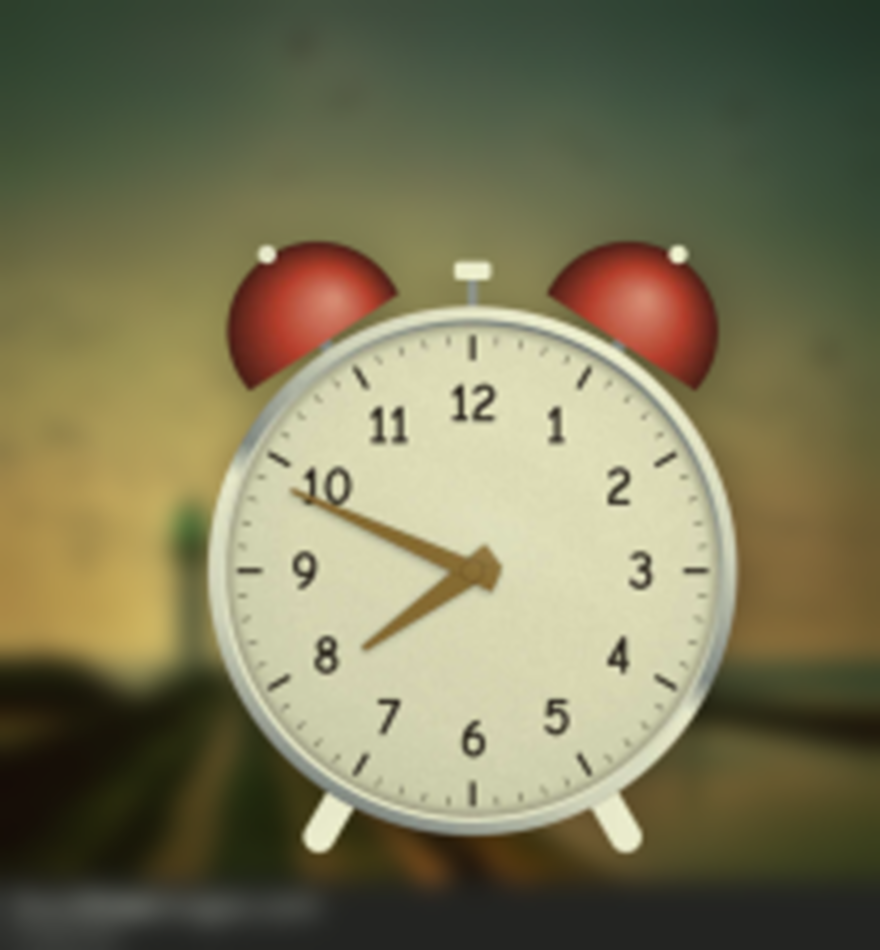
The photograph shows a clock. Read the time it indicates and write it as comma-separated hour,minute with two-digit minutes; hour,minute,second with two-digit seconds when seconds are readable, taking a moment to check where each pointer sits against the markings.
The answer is 7,49
